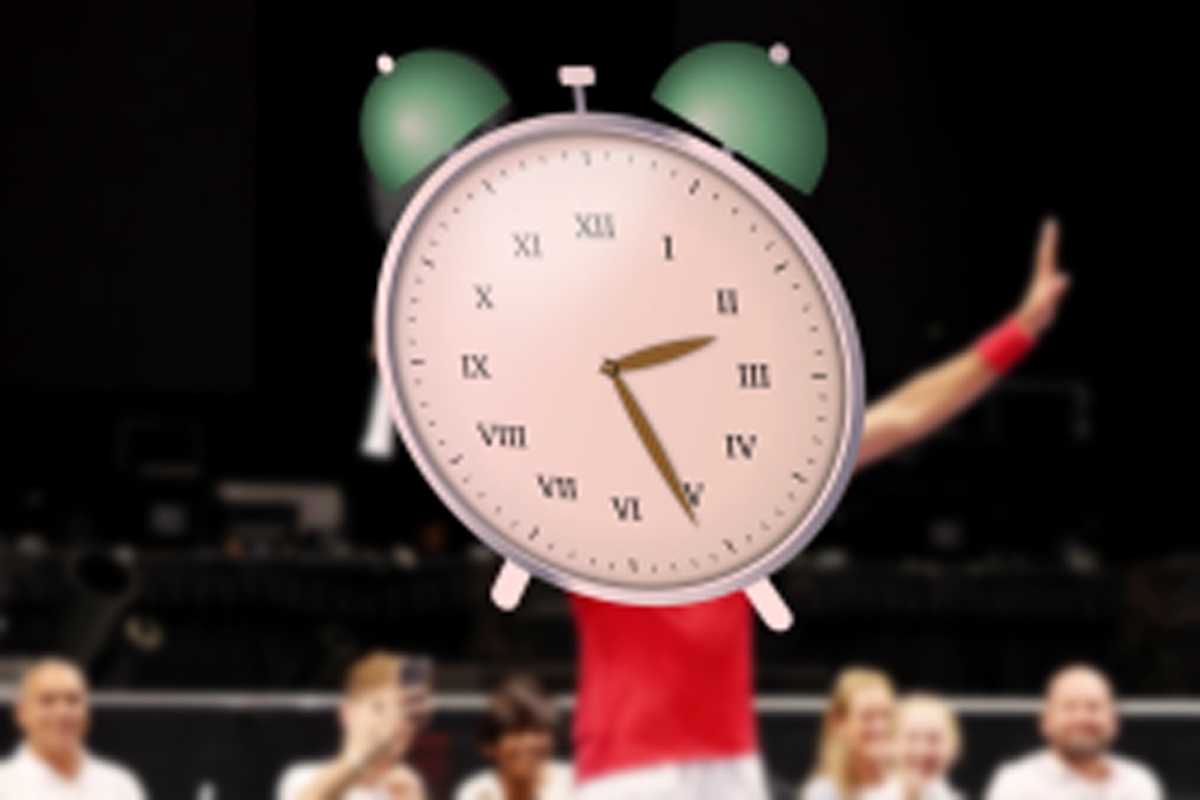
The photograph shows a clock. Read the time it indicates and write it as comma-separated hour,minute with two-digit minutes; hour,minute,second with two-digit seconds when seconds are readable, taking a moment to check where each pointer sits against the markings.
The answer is 2,26
